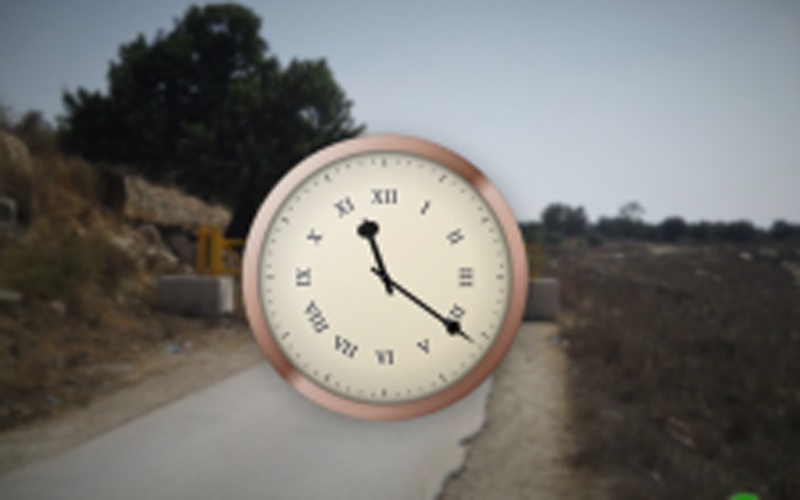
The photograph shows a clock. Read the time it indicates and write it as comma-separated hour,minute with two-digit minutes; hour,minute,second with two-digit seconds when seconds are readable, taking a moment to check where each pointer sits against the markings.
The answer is 11,21
